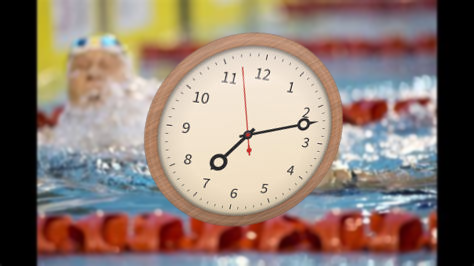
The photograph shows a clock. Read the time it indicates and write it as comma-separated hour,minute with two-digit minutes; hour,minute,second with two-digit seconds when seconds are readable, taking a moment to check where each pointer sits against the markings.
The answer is 7,11,57
